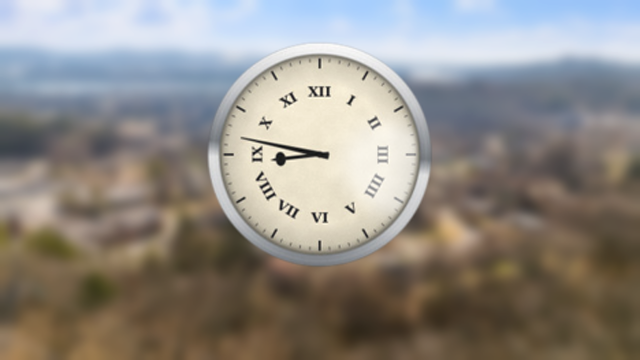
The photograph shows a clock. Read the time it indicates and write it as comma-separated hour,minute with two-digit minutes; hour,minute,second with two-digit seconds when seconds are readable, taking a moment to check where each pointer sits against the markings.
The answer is 8,47
